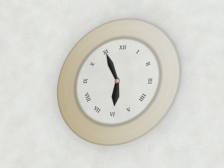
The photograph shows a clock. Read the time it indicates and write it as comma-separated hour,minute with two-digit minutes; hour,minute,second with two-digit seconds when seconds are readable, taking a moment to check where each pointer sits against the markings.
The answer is 5,55
